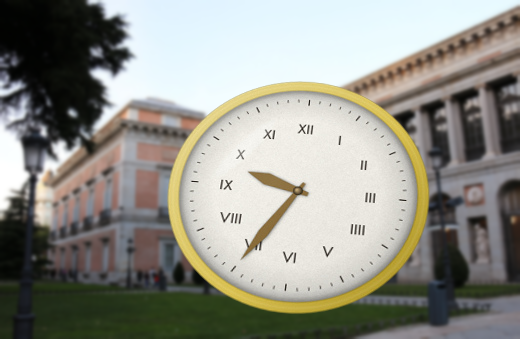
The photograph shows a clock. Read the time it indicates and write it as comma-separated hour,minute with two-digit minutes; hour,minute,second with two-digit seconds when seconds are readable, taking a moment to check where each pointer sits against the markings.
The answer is 9,35
